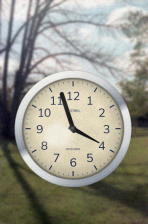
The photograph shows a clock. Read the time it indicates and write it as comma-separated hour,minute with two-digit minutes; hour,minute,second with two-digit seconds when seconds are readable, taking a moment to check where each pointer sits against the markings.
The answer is 3,57
